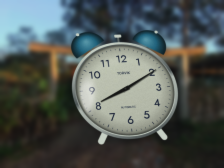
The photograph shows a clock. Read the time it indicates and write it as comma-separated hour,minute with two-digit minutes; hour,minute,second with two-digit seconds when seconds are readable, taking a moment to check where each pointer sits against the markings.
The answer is 8,10
